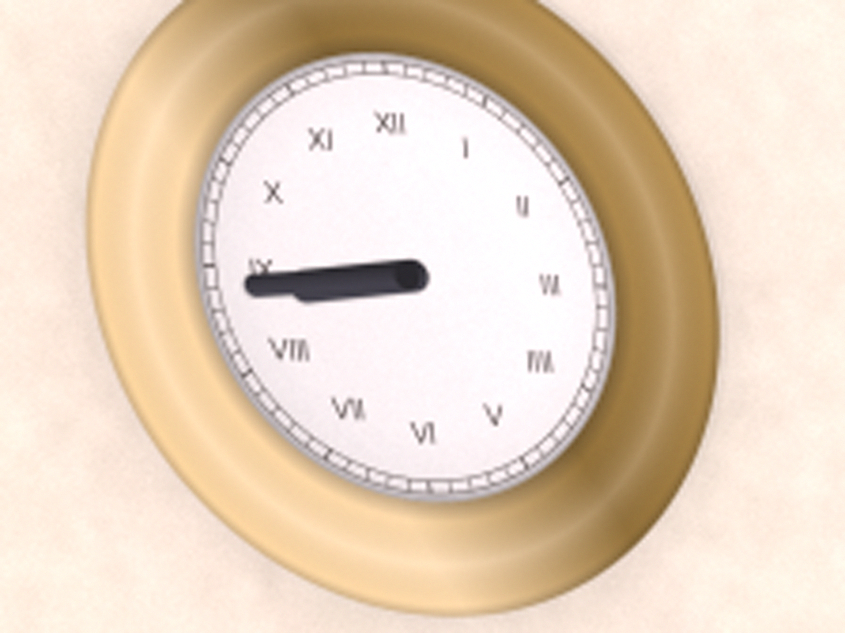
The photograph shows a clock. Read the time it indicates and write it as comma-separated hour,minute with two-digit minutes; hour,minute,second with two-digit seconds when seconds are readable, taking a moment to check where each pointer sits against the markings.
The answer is 8,44
